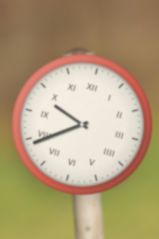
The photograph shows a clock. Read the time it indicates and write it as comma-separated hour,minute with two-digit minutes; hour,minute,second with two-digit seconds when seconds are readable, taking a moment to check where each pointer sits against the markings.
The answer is 9,39
